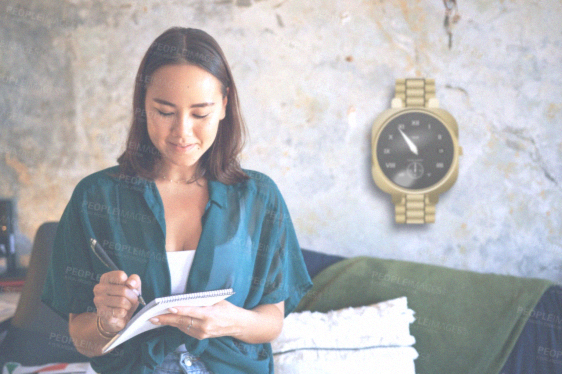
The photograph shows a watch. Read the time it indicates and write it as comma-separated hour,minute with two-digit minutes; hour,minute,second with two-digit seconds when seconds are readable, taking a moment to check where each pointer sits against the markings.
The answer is 10,54
